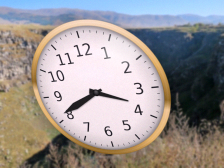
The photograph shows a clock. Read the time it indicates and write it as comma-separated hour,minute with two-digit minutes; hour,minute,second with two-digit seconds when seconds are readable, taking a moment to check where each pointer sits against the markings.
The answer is 3,41
